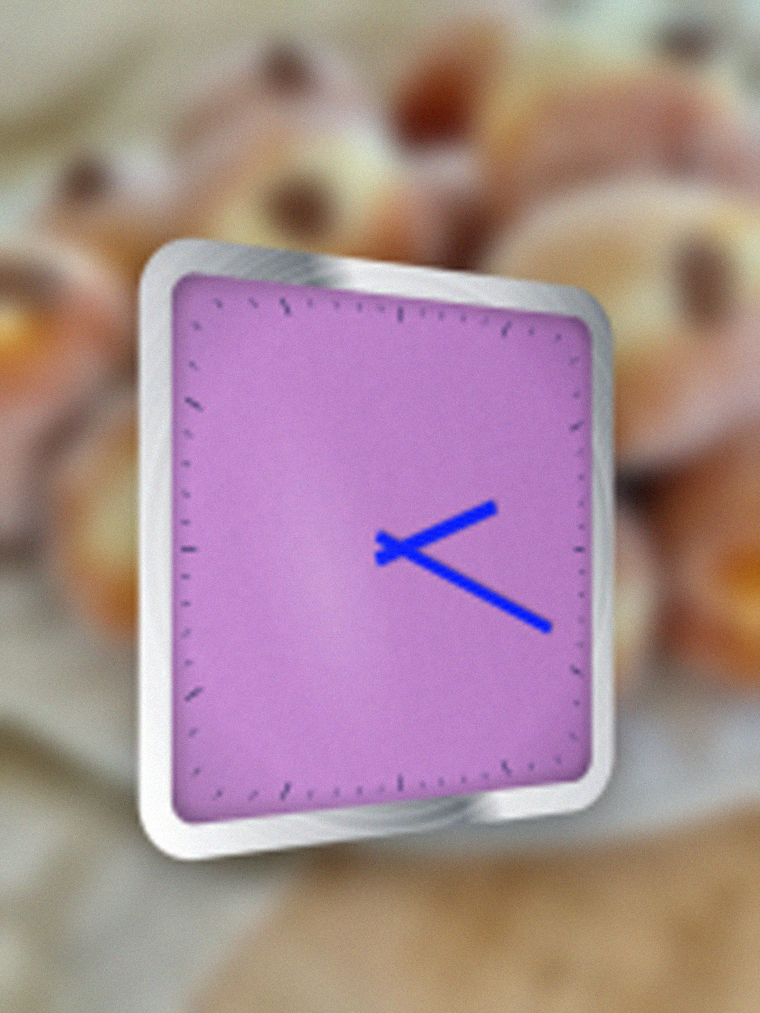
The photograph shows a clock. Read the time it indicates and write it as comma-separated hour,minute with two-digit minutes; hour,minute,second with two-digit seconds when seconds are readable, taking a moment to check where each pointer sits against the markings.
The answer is 2,19
